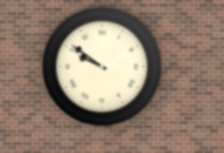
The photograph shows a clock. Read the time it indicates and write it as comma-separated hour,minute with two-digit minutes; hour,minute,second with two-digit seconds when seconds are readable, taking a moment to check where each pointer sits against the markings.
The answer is 9,51
